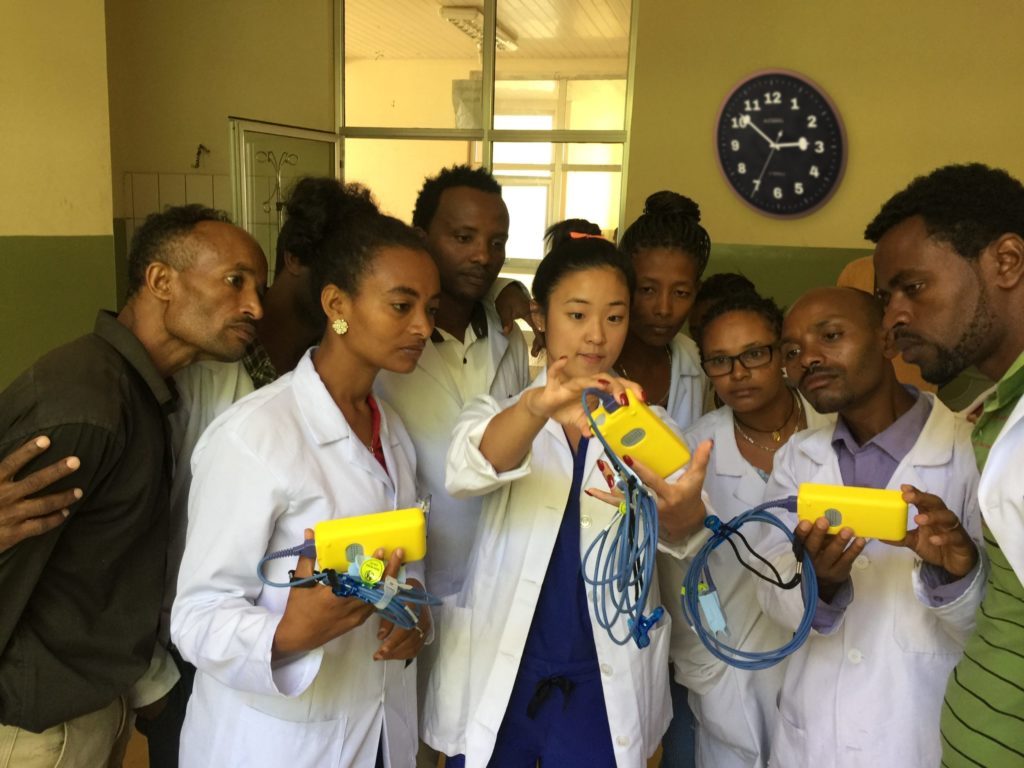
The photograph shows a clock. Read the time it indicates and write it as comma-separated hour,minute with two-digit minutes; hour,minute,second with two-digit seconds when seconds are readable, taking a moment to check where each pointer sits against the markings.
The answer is 2,51,35
